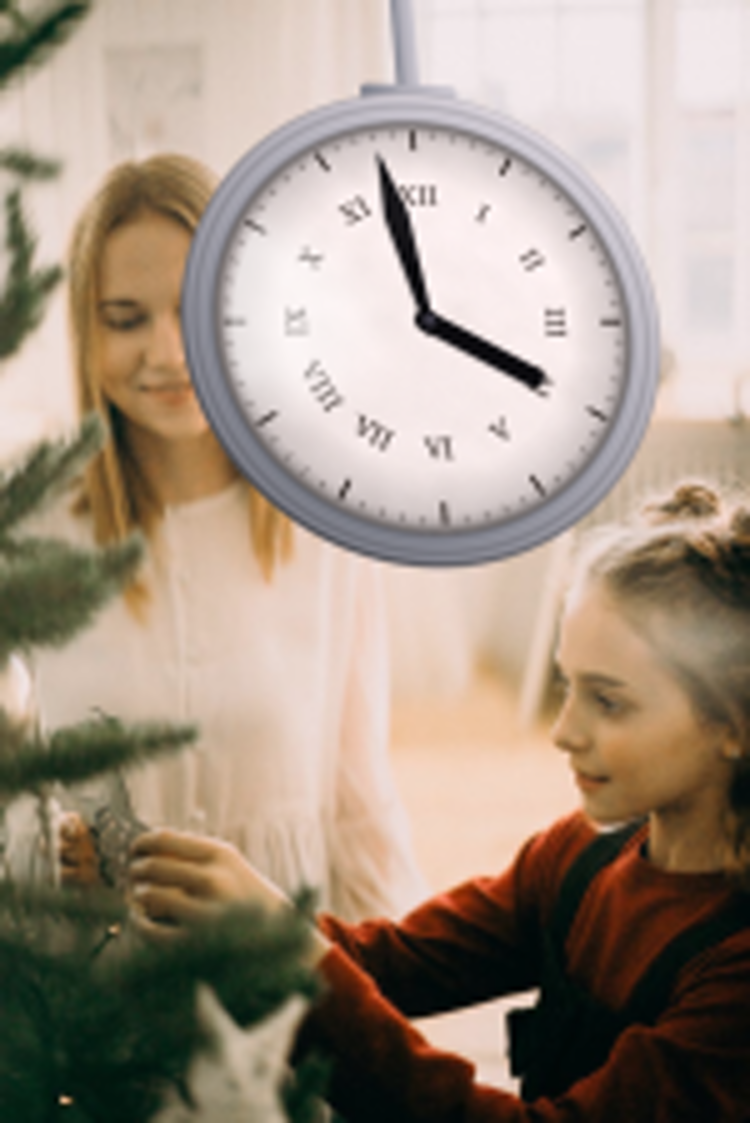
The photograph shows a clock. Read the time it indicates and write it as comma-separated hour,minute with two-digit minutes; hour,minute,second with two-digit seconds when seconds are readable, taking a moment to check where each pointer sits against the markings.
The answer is 3,58
